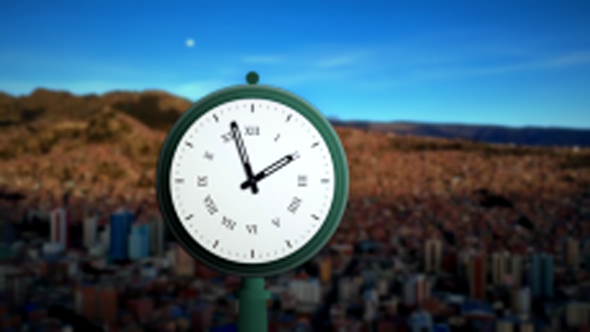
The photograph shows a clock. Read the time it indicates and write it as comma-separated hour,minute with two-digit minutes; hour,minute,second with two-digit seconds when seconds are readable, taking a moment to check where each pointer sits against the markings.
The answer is 1,57
